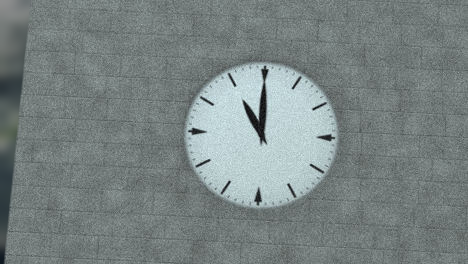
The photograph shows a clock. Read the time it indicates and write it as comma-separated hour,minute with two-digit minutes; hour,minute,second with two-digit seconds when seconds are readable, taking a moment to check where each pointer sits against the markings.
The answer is 11,00
